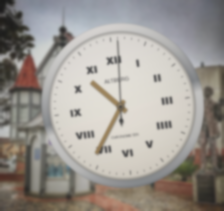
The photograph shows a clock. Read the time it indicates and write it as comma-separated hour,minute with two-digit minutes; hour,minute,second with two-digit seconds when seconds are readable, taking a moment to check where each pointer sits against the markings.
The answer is 10,36,01
